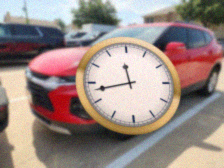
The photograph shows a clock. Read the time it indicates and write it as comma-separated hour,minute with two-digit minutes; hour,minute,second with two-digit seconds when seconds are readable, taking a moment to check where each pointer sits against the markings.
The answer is 11,43
